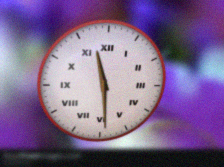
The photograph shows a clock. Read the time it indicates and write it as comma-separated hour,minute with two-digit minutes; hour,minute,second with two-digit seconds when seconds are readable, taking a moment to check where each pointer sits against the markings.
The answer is 11,29
